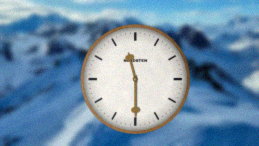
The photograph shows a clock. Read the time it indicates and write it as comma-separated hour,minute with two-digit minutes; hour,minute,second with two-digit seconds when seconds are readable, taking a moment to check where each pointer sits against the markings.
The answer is 11,30
